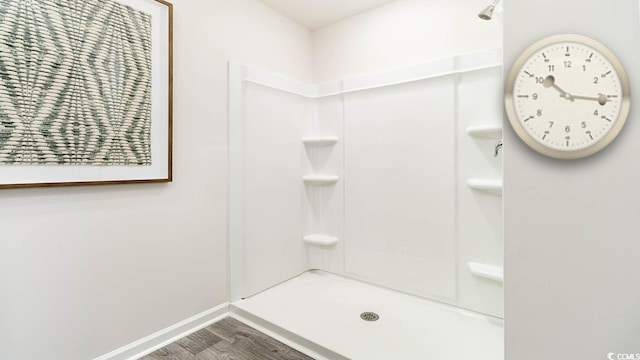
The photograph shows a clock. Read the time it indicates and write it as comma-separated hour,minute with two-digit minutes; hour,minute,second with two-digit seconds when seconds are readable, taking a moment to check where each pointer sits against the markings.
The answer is 10,16
